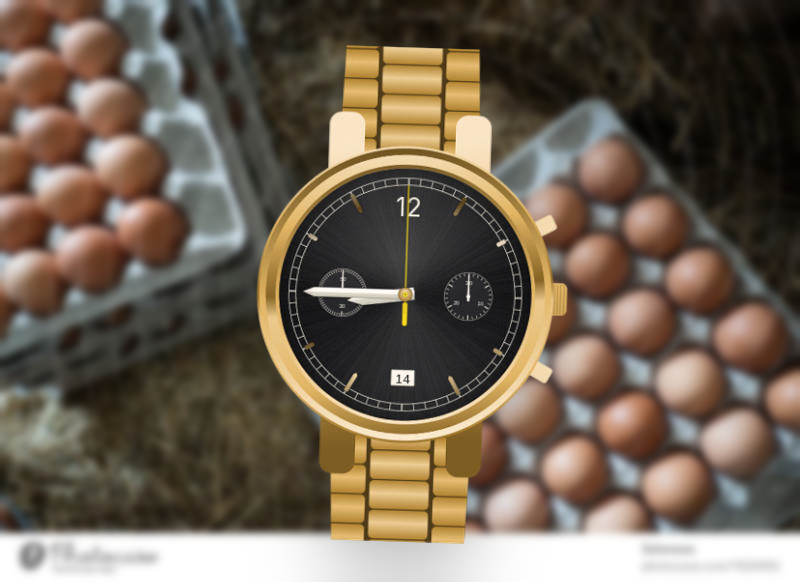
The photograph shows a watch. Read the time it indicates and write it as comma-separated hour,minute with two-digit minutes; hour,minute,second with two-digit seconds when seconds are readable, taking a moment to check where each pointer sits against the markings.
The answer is 8,45
